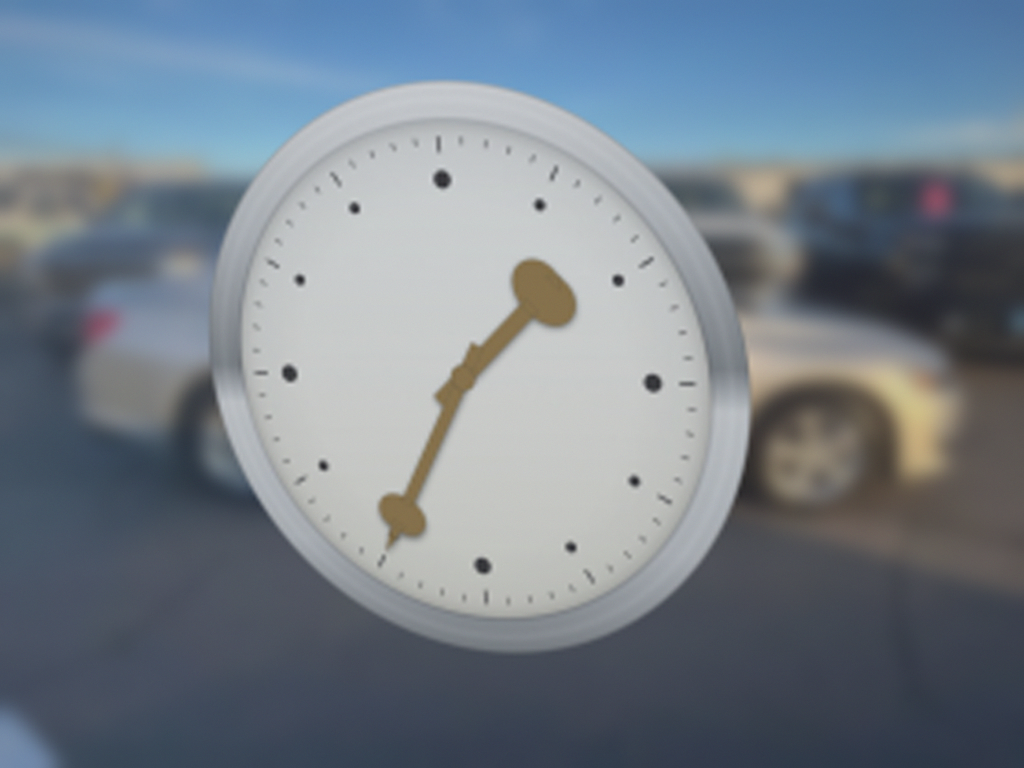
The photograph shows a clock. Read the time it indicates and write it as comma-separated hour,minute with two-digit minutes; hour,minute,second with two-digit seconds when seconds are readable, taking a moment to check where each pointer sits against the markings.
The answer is 1,35
